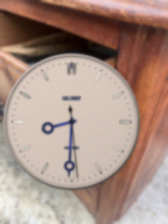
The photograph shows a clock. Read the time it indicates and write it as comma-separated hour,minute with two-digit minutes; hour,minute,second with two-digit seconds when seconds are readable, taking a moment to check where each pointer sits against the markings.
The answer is 8,30,29
